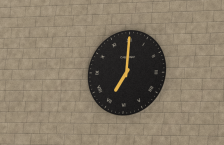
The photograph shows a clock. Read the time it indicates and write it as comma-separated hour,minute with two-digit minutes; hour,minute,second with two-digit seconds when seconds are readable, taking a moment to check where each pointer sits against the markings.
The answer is 7,00
